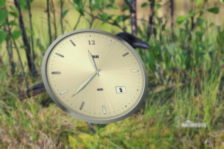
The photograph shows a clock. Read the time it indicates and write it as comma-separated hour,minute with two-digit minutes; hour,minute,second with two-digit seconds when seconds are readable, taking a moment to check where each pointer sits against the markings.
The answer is 11,38
